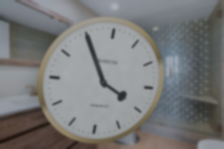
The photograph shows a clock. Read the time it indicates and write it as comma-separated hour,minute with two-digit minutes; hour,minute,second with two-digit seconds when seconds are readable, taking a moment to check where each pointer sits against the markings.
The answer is 3,55
